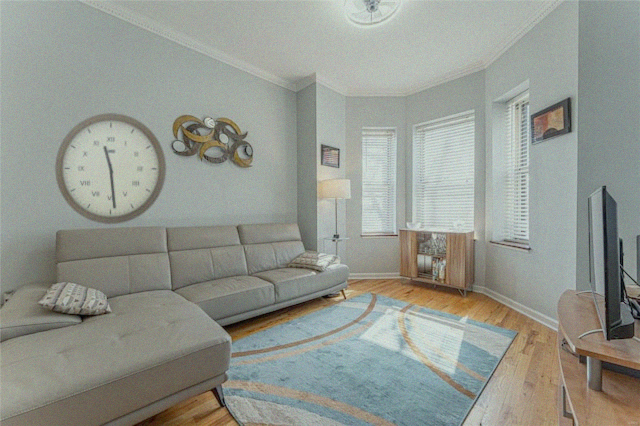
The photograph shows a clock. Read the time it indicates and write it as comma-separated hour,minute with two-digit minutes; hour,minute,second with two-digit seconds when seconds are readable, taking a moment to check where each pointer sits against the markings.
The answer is 11,29
